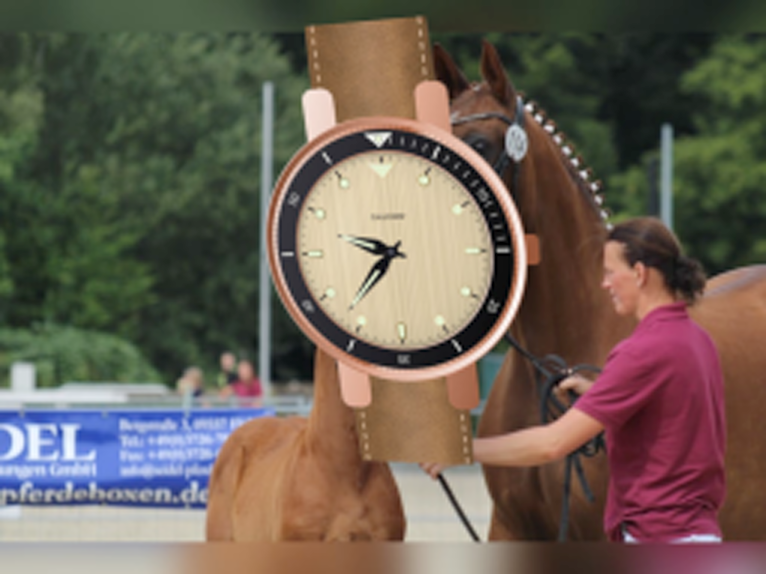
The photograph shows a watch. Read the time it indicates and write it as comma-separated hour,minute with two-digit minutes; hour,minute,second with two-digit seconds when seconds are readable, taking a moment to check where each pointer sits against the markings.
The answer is 9,37
